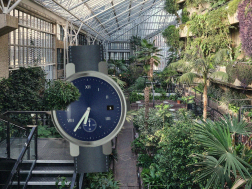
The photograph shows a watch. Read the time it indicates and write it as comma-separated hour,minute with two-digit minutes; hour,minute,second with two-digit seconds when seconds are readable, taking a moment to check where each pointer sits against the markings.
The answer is 6,36
